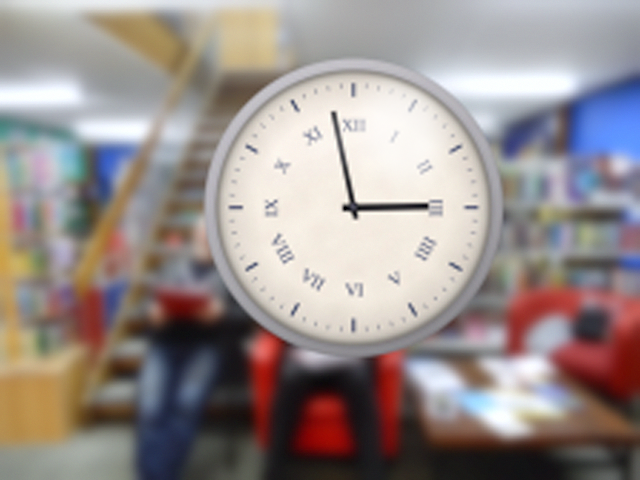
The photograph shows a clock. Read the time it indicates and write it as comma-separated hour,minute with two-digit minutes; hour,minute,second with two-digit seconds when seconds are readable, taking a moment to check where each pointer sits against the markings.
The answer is 2,58
